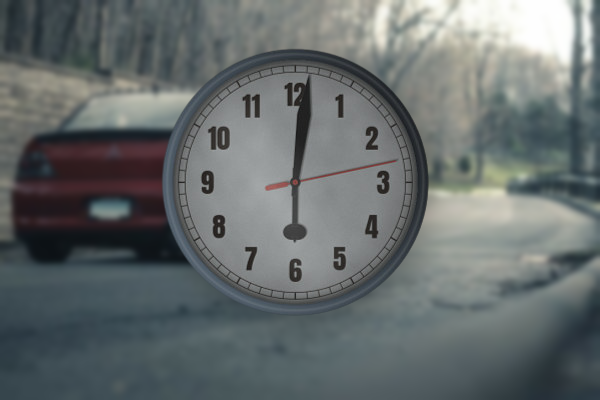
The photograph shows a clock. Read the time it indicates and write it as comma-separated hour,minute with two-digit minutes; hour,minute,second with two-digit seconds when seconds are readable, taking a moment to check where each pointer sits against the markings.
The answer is 6,01,13
